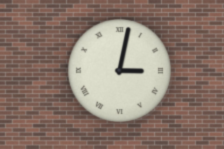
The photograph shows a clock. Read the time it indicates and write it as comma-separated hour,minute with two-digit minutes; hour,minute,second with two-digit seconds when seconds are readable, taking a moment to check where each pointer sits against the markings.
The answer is 3,02
